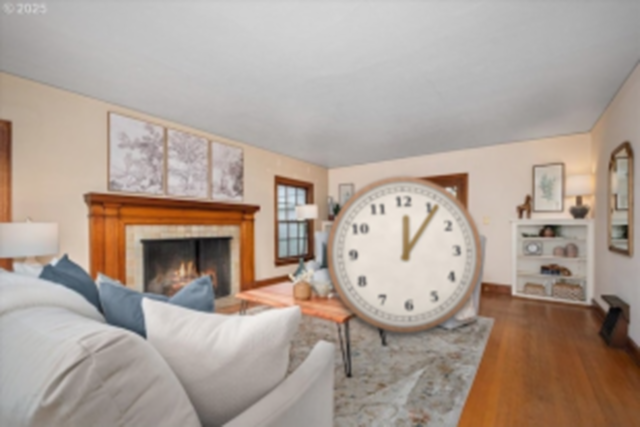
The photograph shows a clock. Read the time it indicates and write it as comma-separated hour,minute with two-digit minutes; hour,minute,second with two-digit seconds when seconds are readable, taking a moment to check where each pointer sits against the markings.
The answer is 12,06
